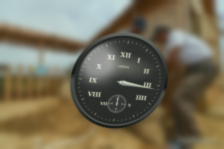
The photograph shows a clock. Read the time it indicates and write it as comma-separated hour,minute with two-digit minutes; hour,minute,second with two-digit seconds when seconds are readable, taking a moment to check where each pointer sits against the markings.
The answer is 3,16
